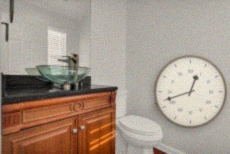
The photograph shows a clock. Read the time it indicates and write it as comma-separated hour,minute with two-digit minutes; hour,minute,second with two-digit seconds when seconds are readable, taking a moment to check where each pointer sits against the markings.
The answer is 12,42
